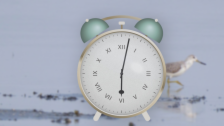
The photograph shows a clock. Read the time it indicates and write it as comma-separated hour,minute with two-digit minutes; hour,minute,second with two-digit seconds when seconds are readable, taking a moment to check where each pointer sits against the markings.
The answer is 6,02
